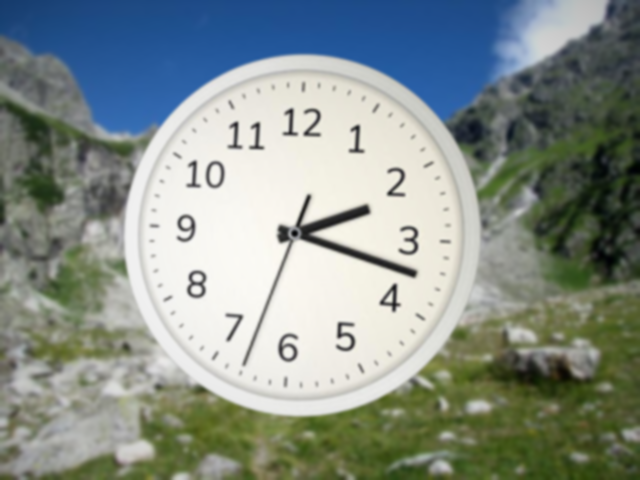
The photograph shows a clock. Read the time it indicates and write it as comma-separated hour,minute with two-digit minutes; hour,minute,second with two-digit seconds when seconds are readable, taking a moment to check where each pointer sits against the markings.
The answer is 2,17,33
